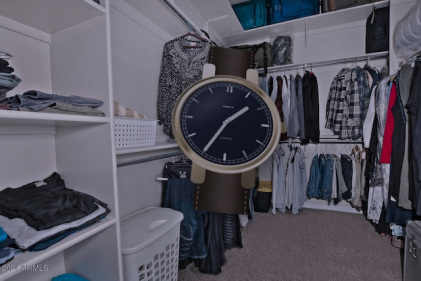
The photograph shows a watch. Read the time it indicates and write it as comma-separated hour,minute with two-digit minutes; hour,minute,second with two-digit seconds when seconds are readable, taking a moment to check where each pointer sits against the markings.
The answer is 1,35
